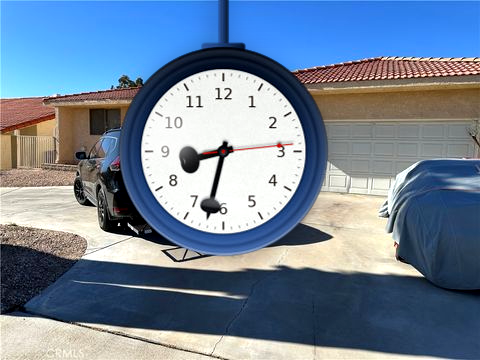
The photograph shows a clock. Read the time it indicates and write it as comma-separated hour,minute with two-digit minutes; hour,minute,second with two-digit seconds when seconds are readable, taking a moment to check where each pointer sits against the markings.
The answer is 8,32,14
